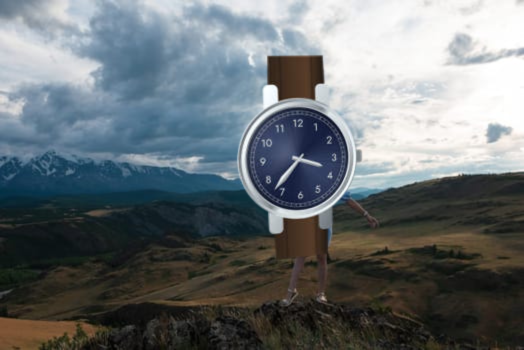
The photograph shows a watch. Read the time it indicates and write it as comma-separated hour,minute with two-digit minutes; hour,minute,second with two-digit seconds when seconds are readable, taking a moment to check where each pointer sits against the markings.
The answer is 3,37
